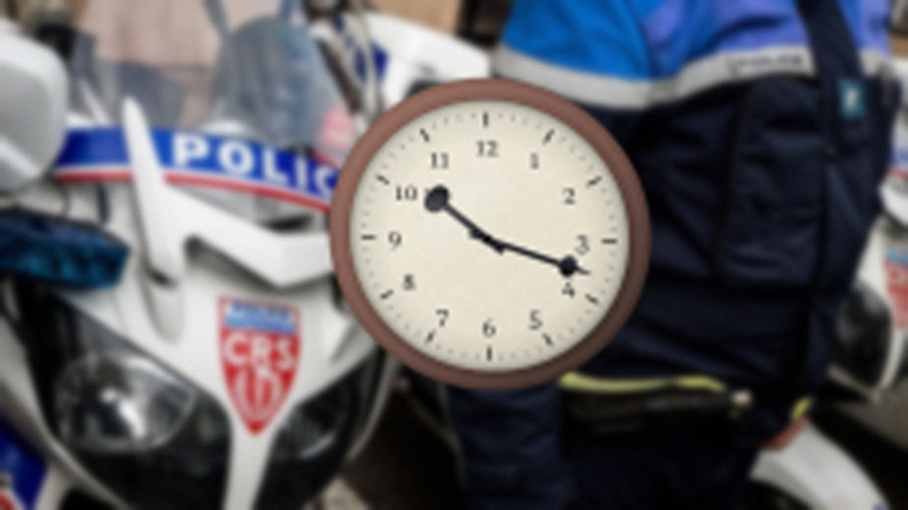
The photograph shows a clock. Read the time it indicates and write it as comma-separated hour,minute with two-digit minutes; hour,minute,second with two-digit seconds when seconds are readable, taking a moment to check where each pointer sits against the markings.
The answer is 10,18
